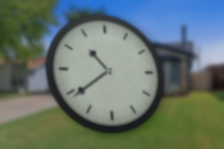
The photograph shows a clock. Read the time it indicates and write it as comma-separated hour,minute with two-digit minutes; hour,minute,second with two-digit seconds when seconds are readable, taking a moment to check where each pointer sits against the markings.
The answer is 10,39
